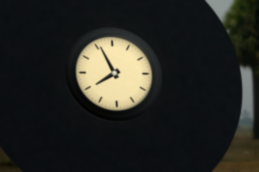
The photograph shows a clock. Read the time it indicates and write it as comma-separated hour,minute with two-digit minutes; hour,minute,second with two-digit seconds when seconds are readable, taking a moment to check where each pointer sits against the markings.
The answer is 7,56
